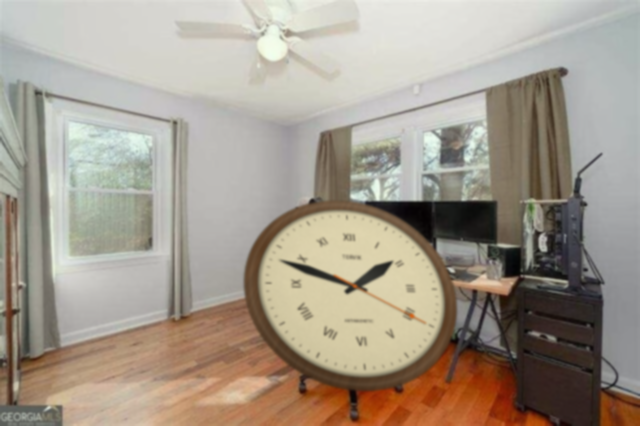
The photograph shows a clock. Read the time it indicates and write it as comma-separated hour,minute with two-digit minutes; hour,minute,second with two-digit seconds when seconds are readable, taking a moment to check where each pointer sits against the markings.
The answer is 1,48,20
